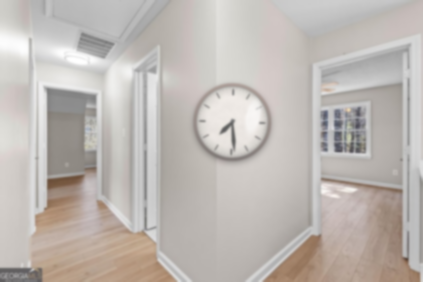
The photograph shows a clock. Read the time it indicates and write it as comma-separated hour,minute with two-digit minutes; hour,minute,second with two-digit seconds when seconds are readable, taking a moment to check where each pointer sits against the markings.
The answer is 7,29
